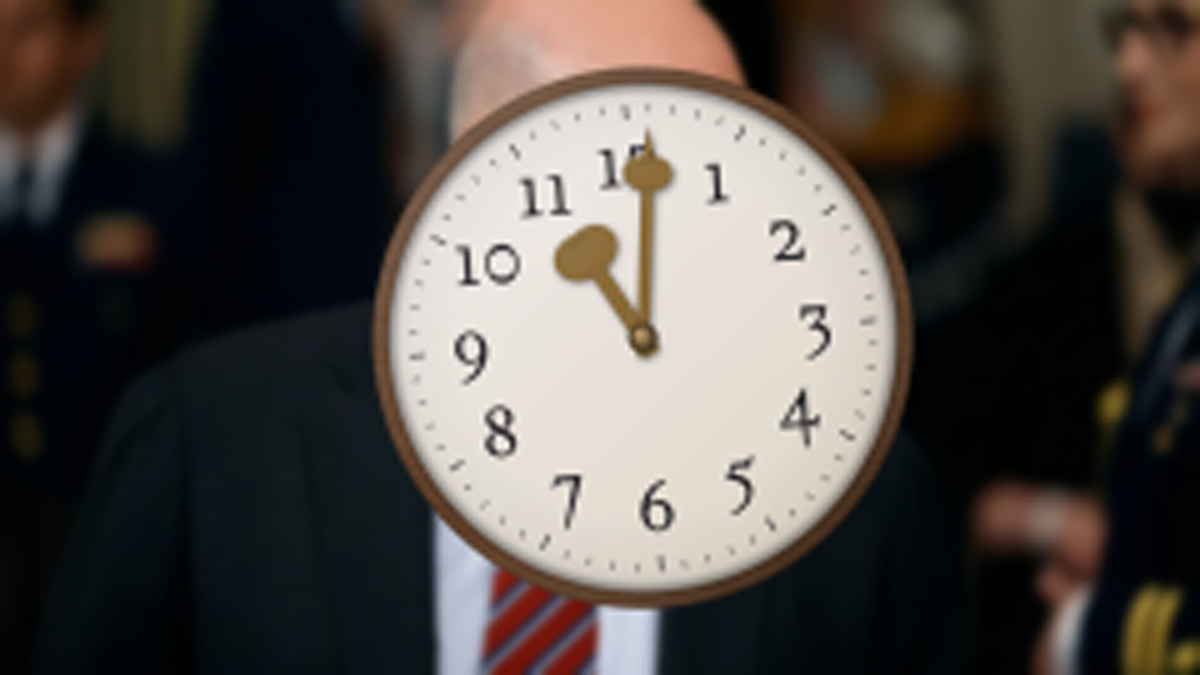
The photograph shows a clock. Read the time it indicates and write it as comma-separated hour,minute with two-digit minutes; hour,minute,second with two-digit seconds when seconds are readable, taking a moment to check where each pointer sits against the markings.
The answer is 11,01
